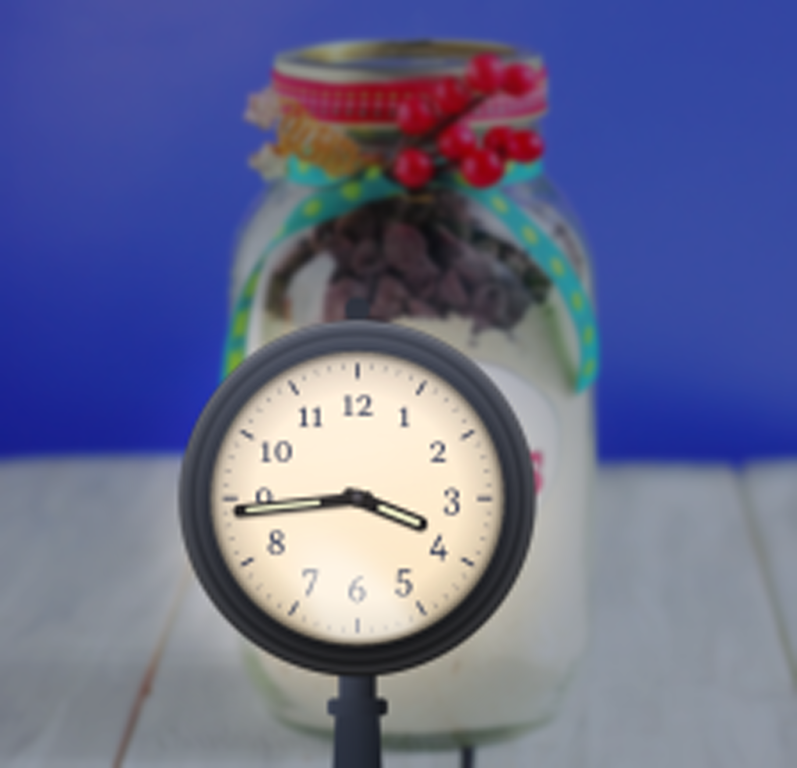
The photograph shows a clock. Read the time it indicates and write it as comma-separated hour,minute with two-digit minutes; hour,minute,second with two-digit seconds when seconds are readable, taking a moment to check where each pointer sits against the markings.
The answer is 3,44
